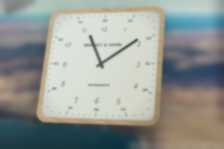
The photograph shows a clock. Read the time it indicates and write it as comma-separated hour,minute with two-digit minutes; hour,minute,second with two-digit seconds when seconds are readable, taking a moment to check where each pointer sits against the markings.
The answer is 11,09
